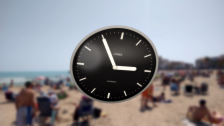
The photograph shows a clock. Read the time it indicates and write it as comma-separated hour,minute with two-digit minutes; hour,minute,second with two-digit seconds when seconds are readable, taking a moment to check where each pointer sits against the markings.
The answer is 2,55
